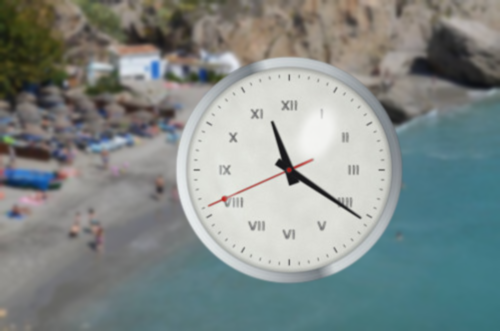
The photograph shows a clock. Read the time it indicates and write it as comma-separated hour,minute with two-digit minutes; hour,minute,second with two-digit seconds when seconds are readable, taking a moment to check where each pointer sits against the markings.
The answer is 11,20,41
